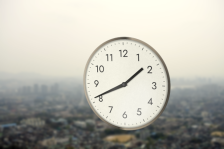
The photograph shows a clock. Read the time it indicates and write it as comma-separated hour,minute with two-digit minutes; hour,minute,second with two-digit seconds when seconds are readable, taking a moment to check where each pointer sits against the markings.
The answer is 1,41
